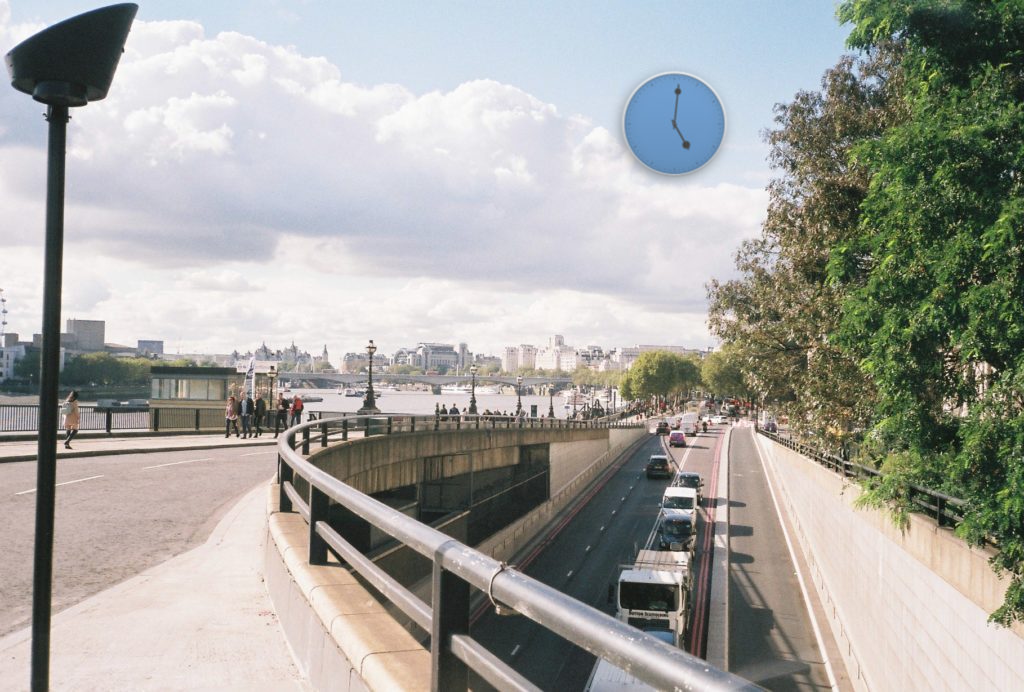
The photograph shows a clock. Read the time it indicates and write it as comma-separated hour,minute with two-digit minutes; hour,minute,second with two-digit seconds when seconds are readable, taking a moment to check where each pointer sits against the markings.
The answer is 5,01
